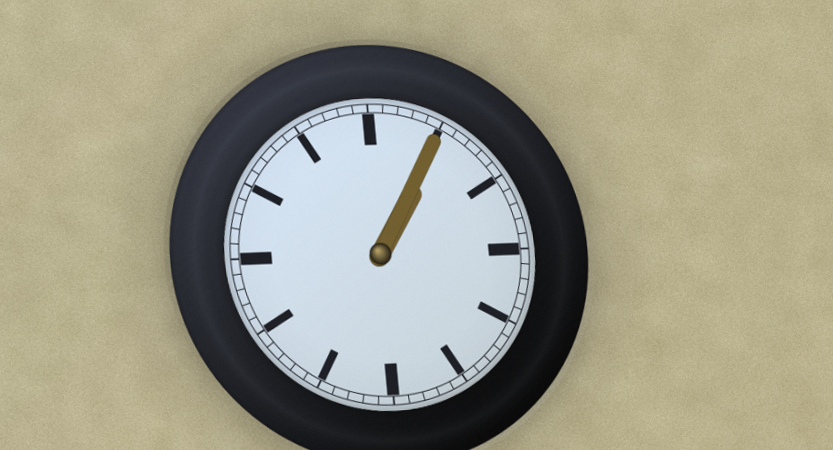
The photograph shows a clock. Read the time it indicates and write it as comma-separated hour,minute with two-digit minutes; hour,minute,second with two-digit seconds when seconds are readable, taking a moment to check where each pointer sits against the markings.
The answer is 1,05
